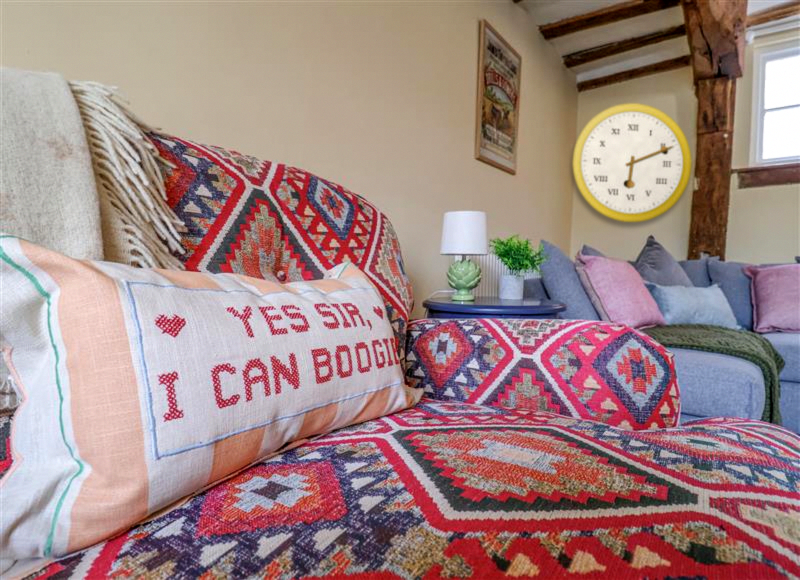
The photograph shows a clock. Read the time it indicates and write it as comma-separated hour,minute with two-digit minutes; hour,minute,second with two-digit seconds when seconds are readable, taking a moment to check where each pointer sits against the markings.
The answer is 6,11
